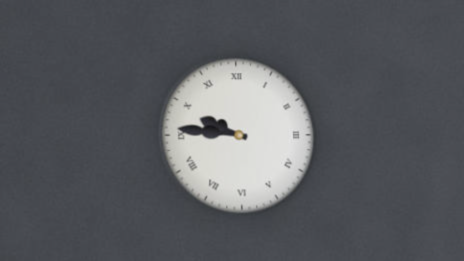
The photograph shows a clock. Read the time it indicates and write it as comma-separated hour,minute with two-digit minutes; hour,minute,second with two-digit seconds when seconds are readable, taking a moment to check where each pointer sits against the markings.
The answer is 9,46
